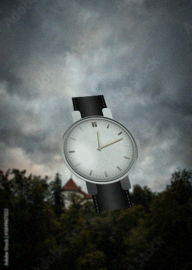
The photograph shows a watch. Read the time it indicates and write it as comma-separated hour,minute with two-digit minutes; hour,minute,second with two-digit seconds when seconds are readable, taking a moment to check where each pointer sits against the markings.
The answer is 12,12
